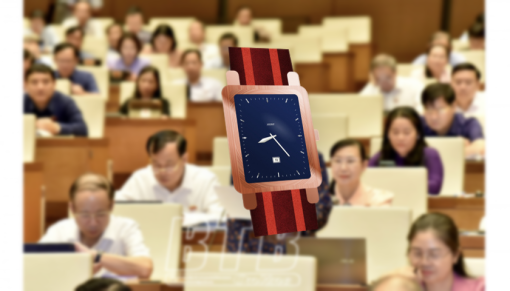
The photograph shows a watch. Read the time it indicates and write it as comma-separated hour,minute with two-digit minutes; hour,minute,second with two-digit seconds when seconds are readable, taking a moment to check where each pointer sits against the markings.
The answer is 8,24
